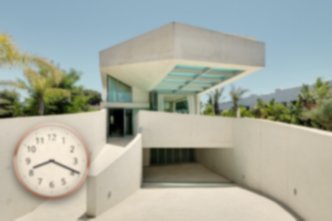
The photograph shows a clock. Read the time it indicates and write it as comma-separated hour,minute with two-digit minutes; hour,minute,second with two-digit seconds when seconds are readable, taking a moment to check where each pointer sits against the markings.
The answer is 8,19
